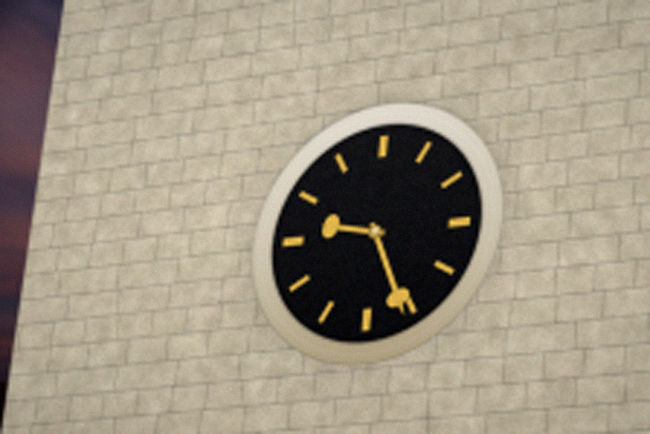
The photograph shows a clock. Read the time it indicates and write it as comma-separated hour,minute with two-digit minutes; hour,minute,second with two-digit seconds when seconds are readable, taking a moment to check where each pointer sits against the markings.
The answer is 9,26
